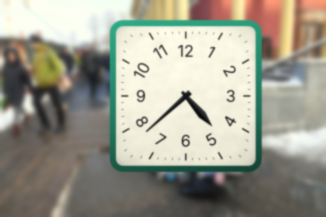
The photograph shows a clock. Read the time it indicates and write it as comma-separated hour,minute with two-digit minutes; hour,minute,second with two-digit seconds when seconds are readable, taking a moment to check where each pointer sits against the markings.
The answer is 4,38
